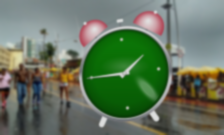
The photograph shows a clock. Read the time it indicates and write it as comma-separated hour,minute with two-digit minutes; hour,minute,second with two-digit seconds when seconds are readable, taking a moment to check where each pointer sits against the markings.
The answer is 1,45
